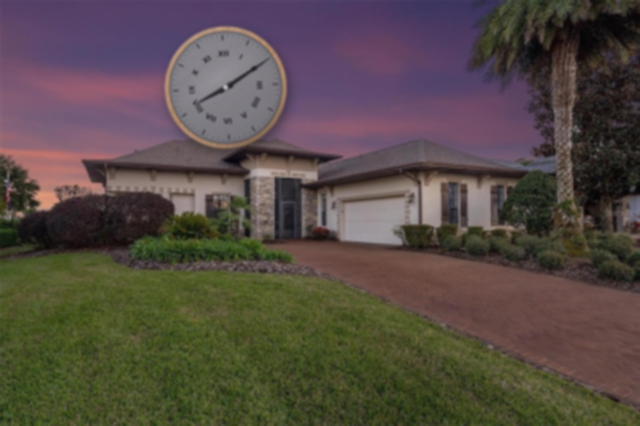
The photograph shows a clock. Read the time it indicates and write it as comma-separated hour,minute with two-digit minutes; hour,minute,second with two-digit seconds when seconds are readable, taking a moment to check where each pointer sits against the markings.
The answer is 8,10
